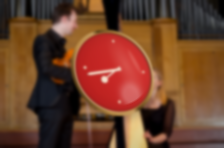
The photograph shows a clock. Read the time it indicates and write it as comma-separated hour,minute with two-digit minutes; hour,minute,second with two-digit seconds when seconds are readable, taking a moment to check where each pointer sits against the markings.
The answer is 7,43
